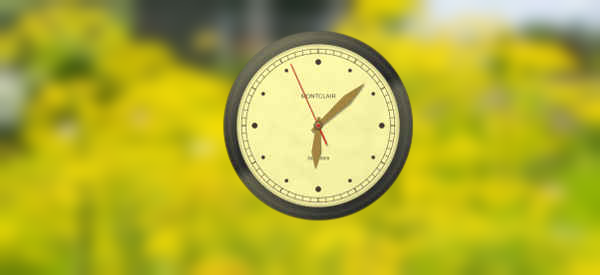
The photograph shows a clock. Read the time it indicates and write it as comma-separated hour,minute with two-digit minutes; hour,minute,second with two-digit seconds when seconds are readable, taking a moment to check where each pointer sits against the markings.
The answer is 6,07,56
